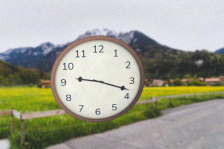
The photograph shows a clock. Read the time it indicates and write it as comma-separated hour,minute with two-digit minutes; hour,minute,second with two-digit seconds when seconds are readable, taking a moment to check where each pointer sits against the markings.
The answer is 9,18
